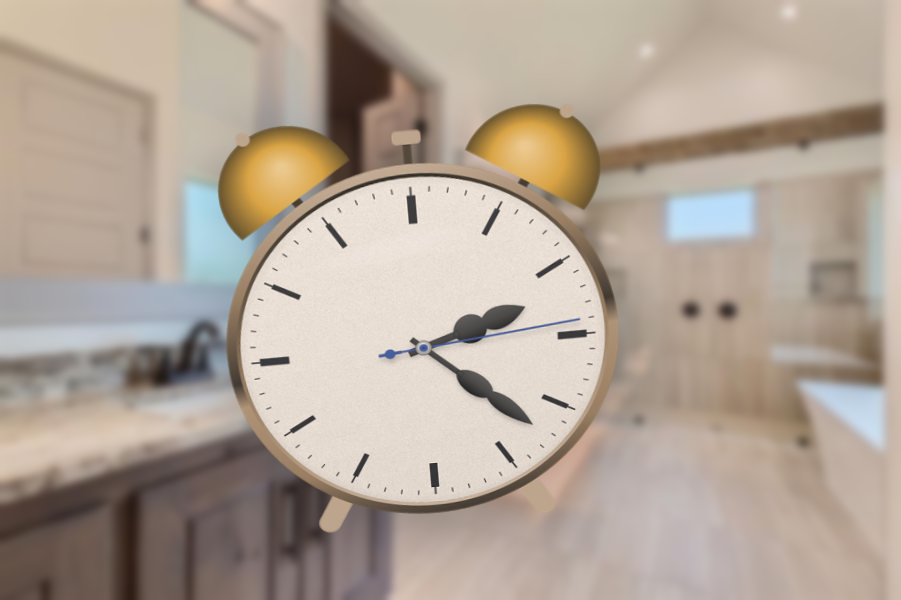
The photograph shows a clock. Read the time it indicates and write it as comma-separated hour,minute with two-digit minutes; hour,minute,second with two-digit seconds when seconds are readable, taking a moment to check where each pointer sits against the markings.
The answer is 2,22,14
